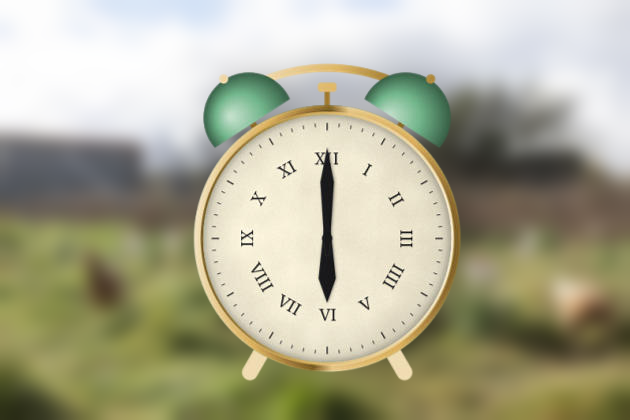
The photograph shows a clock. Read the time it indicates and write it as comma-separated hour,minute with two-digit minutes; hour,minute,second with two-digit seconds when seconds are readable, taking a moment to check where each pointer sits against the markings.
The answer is 6,00
